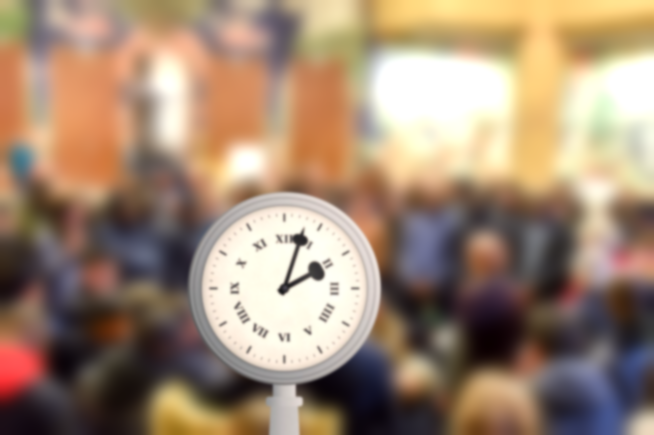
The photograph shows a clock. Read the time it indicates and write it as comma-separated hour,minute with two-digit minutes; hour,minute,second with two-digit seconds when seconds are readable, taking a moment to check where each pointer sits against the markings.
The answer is 2,03
